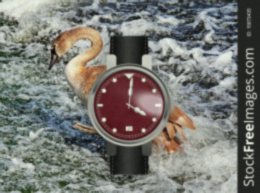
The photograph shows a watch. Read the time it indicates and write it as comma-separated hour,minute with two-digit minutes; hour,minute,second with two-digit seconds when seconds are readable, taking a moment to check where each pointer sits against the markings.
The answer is 4,01
